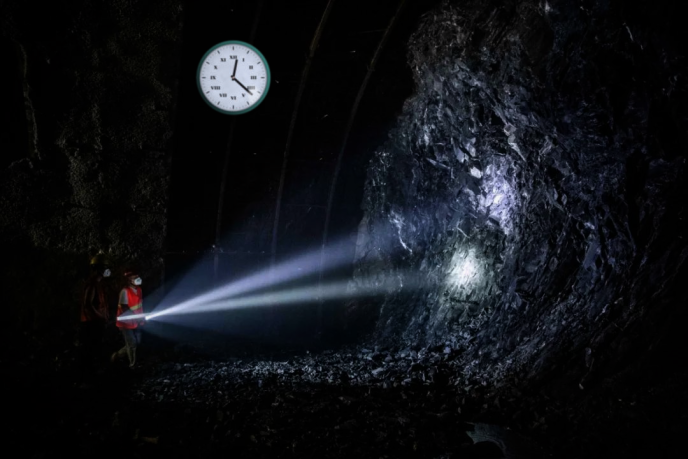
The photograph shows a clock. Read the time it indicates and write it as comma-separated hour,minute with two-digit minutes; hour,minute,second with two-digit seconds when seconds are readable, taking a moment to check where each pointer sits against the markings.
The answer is 12,22
